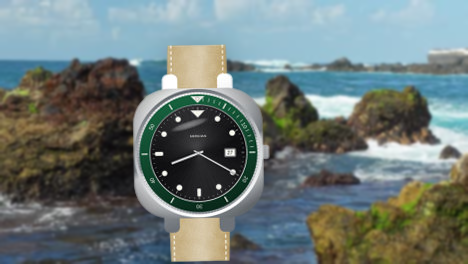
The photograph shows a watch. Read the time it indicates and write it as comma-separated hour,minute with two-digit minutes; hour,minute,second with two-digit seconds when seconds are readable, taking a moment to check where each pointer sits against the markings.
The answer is 8,20
